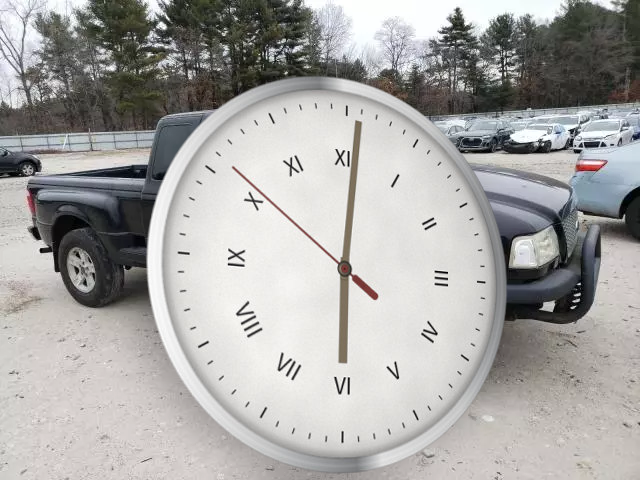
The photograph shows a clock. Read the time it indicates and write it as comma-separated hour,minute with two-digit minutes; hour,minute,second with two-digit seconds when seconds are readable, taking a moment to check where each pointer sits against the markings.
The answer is 6,00,51
